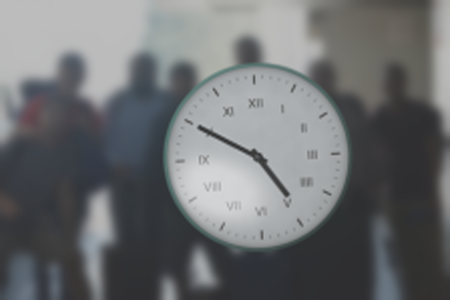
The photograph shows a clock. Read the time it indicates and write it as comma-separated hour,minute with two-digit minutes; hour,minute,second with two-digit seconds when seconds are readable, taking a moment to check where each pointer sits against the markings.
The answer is 4,50
